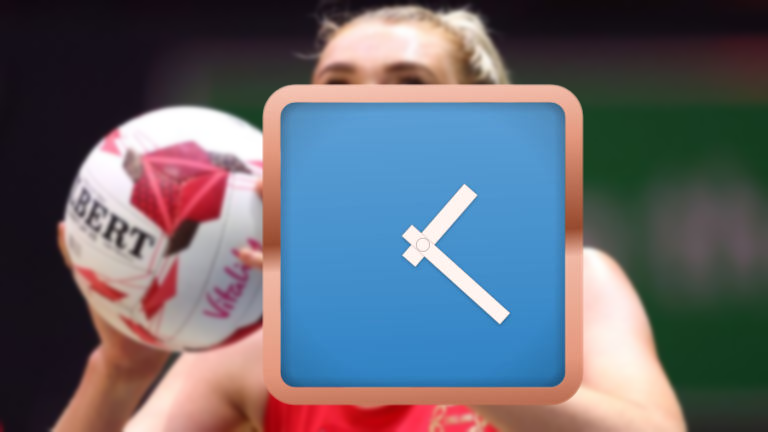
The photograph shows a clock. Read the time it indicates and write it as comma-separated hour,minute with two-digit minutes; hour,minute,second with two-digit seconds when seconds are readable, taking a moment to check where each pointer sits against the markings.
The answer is 1,22
